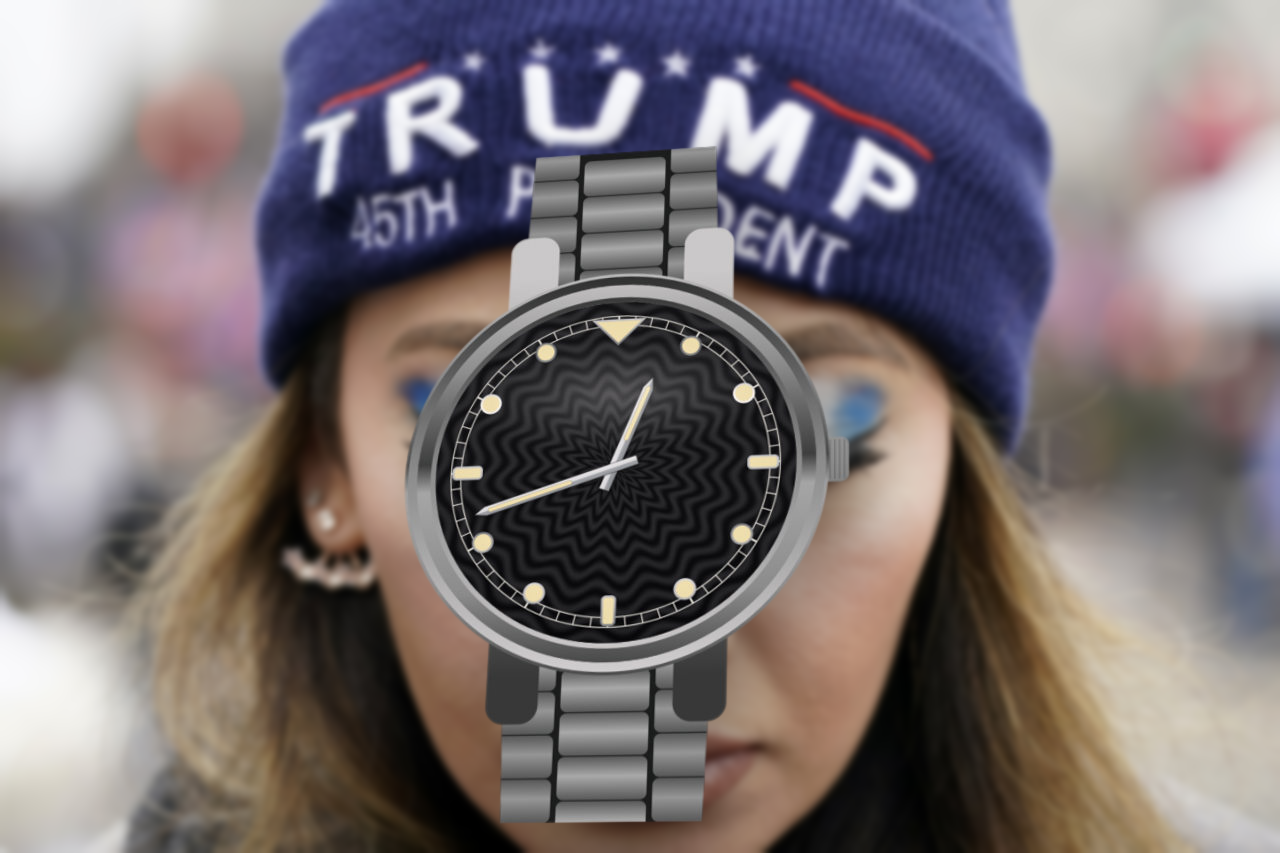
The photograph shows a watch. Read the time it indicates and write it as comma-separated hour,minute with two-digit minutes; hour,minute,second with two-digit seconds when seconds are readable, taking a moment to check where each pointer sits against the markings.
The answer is 12,42
